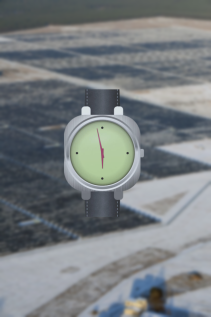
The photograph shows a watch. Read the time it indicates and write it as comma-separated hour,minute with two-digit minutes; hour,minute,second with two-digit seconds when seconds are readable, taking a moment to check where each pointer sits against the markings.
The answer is 5,58
